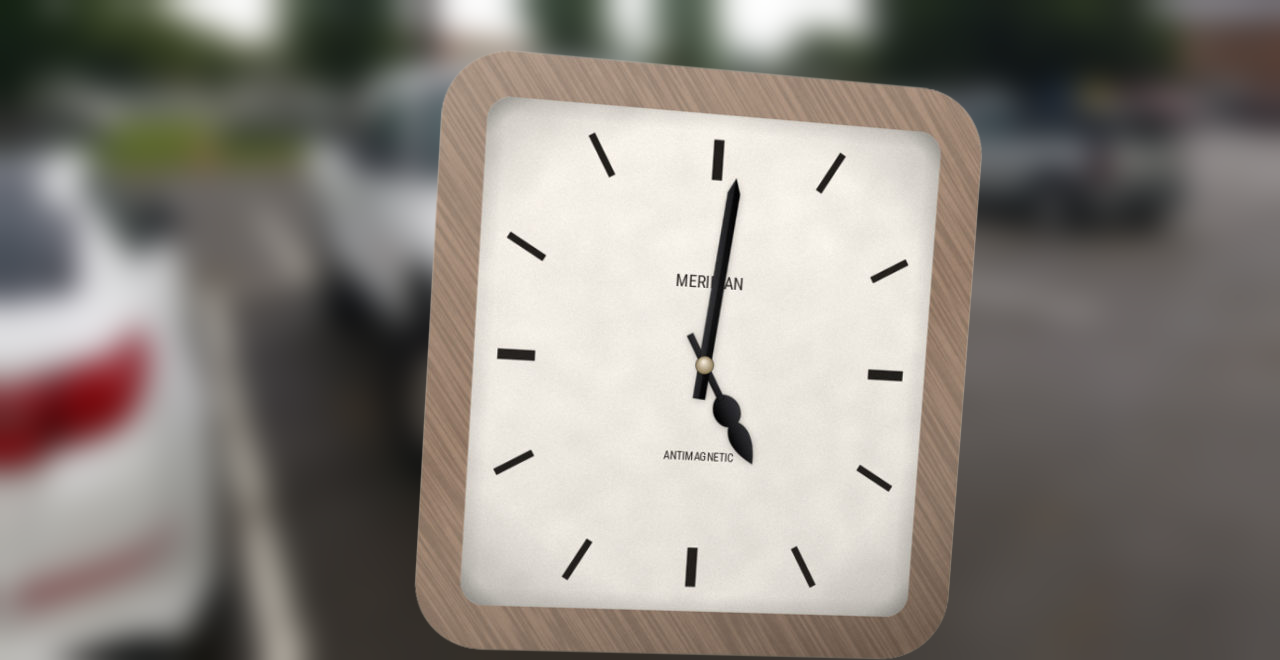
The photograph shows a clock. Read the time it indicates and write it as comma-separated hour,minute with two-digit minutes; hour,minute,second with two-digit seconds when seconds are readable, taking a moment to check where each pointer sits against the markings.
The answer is 5,01
